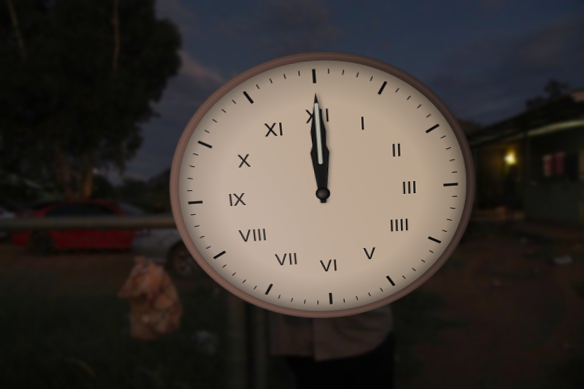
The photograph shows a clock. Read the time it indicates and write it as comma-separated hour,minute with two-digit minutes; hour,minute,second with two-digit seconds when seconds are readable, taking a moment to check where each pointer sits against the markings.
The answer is 12,00
